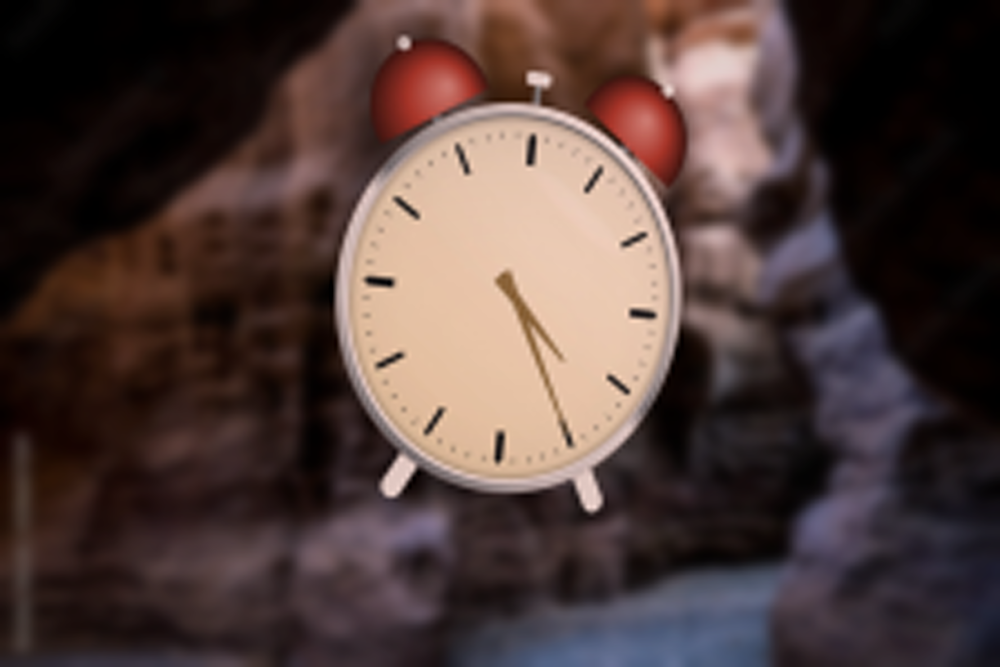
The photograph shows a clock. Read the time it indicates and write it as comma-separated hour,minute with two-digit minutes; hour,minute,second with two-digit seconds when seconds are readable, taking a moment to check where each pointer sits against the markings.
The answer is 4,25
